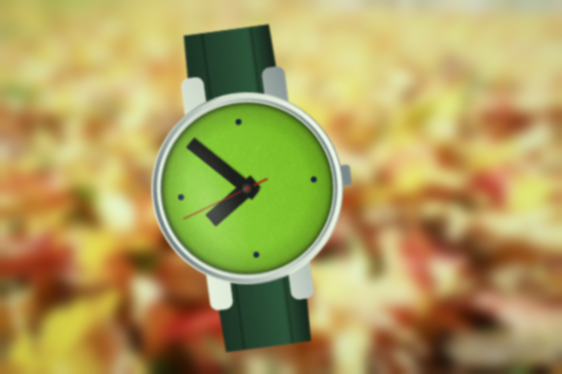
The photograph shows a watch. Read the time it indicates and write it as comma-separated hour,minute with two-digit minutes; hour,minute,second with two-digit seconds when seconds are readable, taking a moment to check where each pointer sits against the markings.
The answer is 7,52,42
